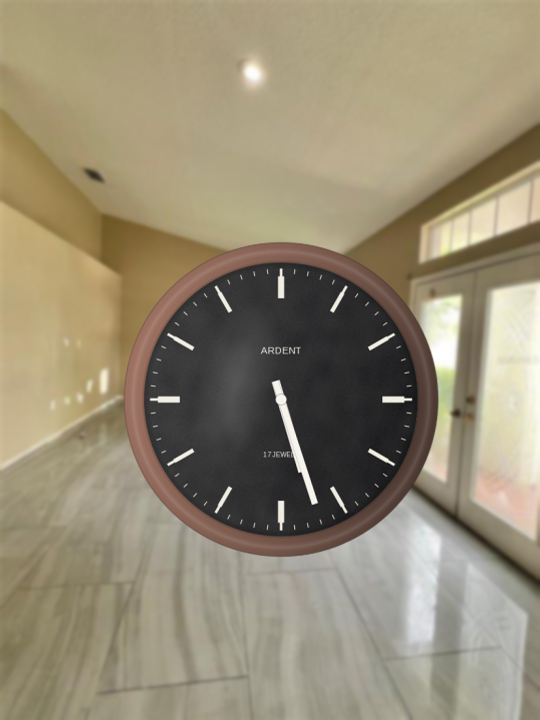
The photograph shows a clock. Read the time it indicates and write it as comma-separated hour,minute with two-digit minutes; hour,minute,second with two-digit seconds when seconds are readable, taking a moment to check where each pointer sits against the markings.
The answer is 5,27
